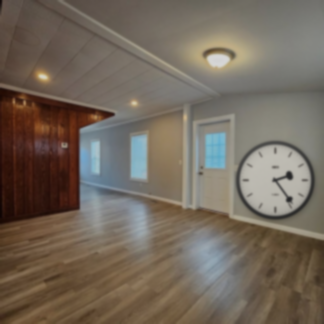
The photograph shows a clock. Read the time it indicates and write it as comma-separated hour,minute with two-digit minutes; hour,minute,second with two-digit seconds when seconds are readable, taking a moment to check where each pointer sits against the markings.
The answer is 2,24
